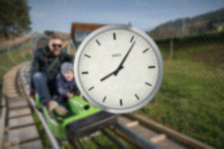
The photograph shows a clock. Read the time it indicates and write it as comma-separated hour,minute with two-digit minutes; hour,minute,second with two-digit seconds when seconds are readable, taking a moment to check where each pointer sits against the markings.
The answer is 8,06
